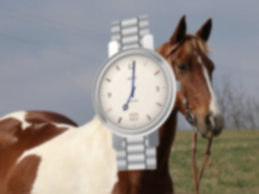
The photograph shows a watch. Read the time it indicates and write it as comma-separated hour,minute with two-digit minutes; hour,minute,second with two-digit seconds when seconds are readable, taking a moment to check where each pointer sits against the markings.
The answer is 7,01
